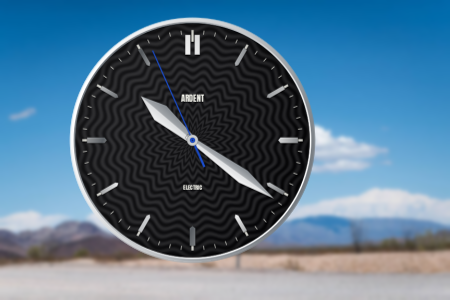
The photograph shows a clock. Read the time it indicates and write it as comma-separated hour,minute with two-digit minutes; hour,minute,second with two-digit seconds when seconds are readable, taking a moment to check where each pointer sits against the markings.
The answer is 10,20,56
